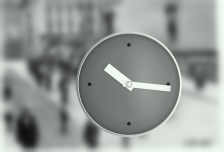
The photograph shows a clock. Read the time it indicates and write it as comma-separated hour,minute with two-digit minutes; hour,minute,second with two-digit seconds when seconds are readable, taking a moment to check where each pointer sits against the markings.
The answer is 10,16
